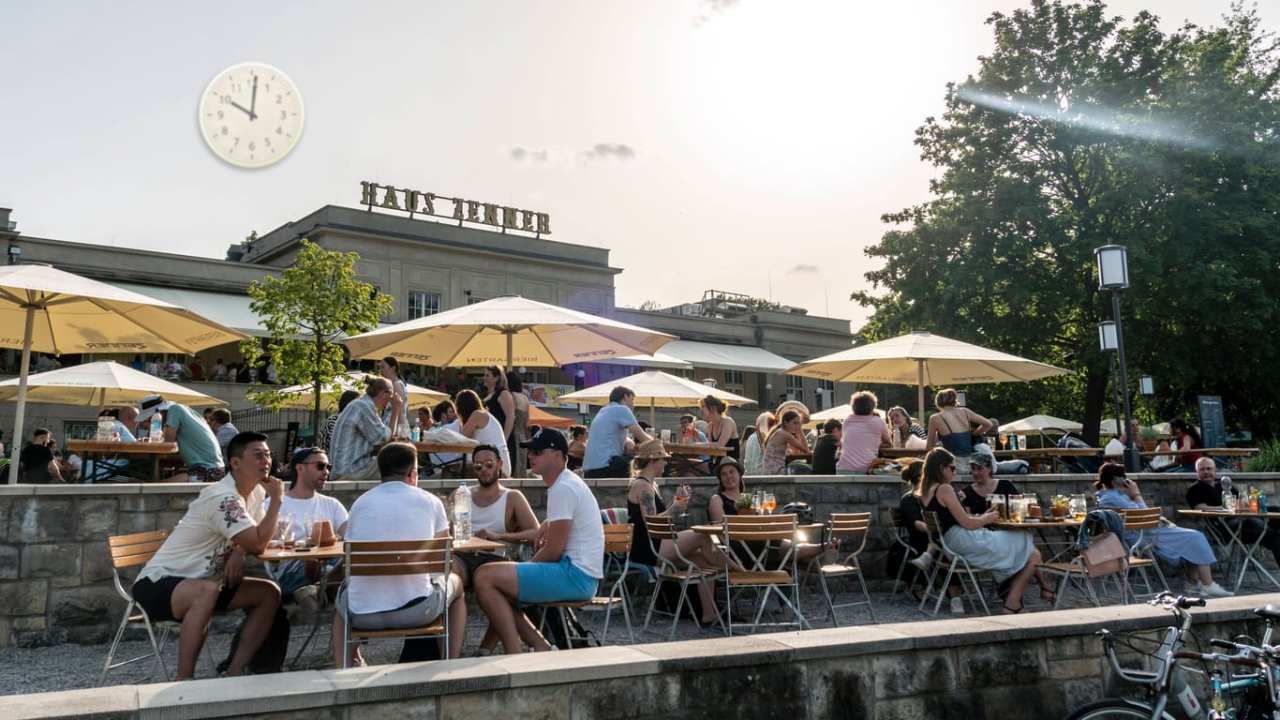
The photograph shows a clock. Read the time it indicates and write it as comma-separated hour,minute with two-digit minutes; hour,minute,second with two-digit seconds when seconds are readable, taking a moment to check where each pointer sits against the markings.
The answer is 10,01
